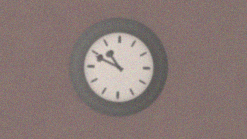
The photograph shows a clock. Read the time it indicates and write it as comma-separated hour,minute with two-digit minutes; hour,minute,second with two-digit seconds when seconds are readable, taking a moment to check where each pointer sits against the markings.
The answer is 10,49
